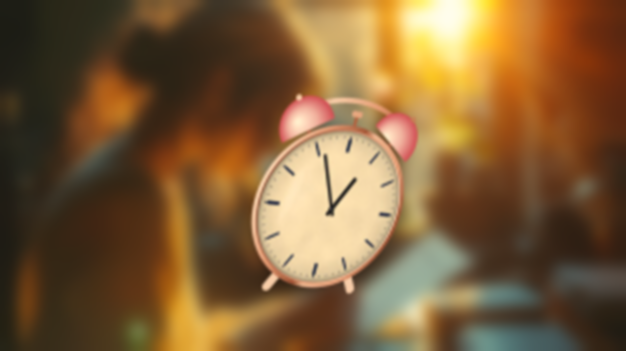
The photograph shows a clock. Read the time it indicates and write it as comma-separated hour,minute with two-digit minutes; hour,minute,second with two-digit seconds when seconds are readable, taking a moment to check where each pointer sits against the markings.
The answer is 12,56
